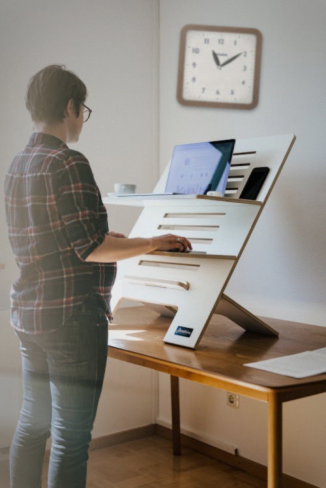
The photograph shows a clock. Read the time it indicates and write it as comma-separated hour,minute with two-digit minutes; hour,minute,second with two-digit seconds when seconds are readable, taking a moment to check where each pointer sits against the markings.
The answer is 11,09
